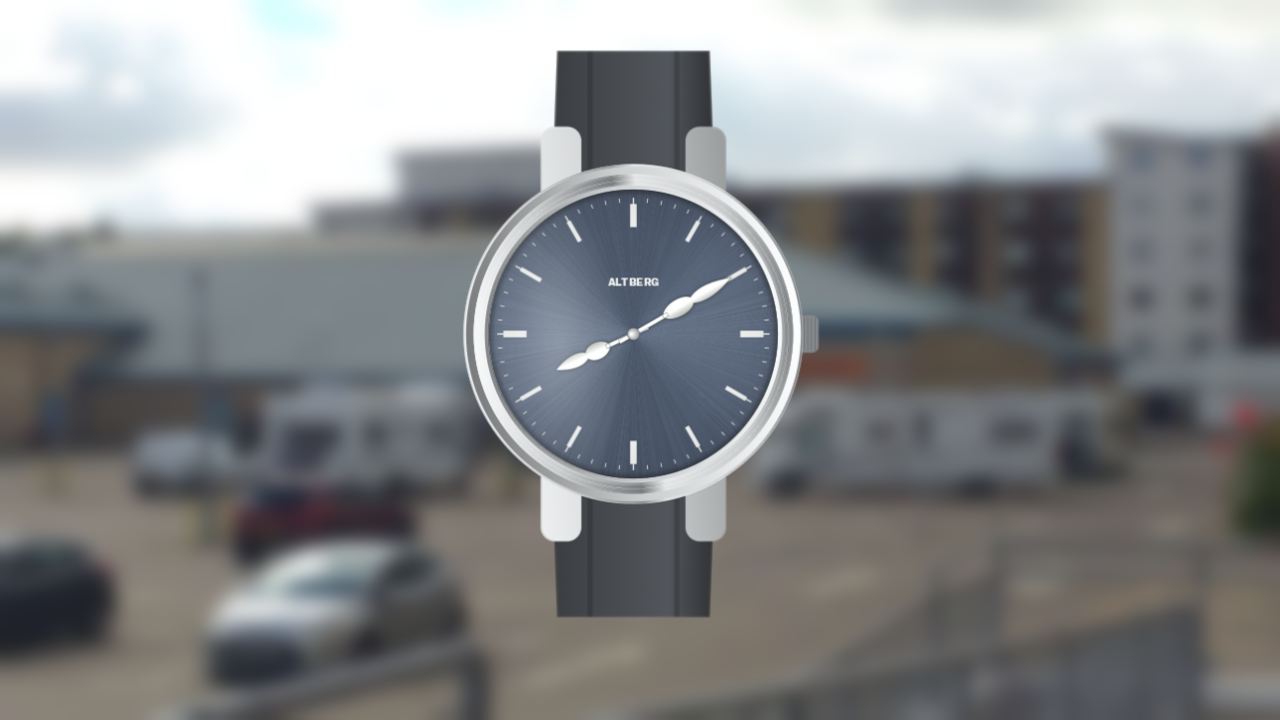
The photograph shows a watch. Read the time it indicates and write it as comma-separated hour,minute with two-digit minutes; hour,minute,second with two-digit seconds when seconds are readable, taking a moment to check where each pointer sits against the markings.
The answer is 8,10
